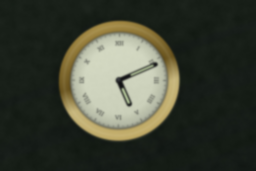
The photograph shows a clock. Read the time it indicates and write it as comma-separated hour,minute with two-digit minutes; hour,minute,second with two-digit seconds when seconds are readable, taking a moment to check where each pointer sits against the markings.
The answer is 5,11
